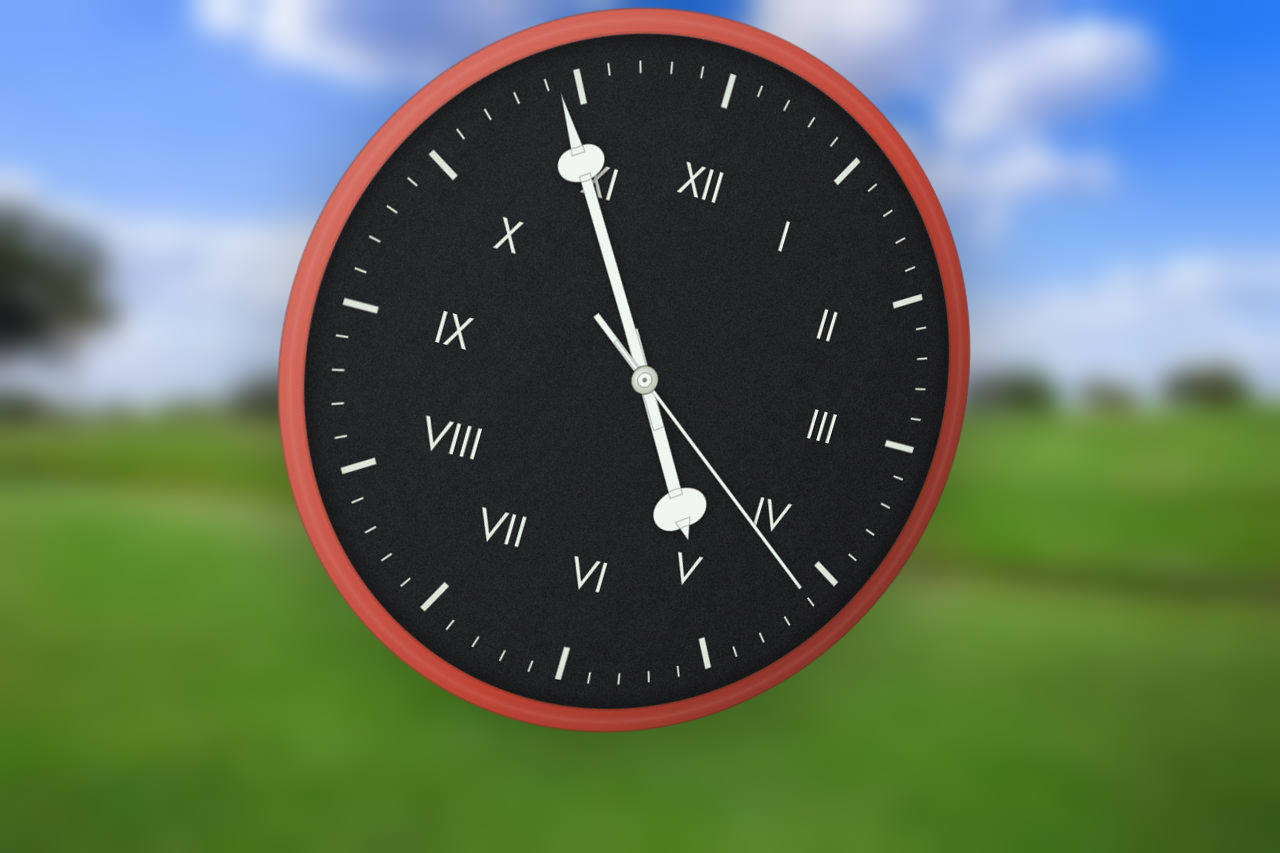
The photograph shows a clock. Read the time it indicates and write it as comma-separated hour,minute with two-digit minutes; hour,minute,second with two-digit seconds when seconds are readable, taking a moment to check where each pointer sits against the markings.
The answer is 4,54,21
